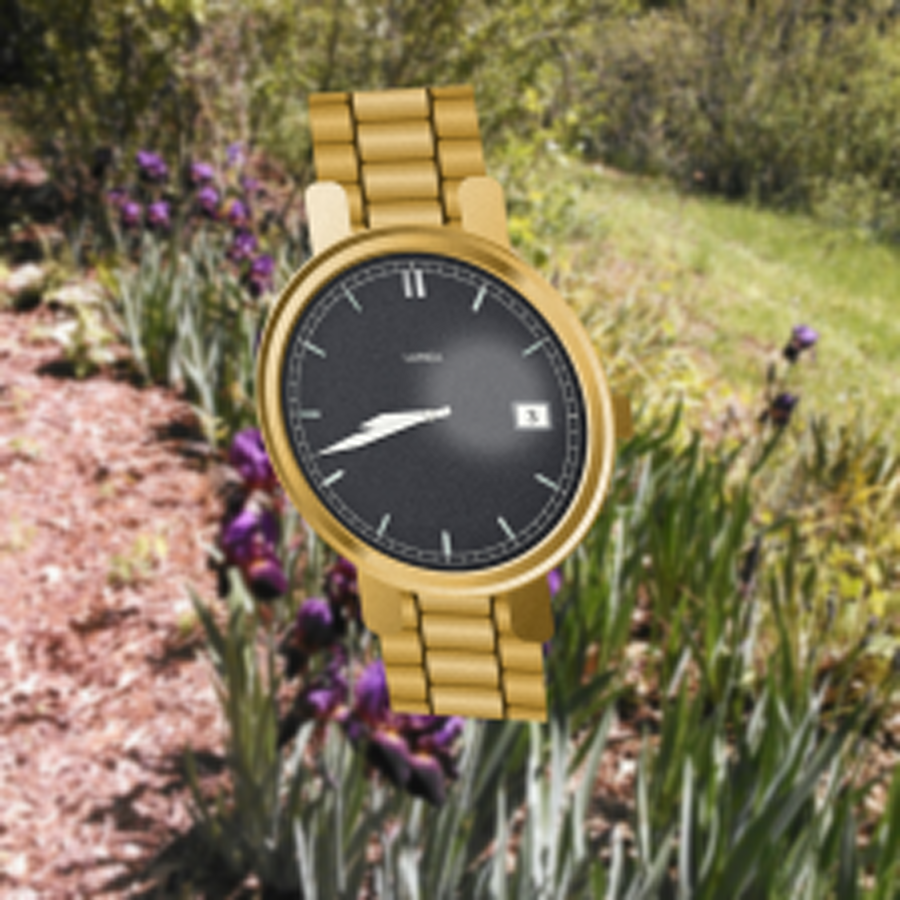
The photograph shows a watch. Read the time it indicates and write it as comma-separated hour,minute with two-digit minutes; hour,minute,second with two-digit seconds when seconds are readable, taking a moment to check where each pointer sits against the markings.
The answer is 8,42
